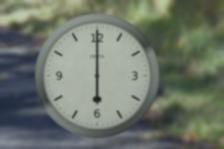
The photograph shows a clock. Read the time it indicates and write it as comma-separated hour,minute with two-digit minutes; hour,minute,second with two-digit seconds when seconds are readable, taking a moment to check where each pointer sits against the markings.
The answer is 6,00
